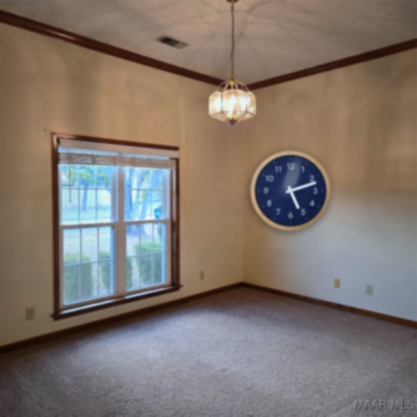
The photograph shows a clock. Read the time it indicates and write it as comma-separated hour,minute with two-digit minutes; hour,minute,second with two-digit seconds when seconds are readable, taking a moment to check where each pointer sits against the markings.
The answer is 5,12
